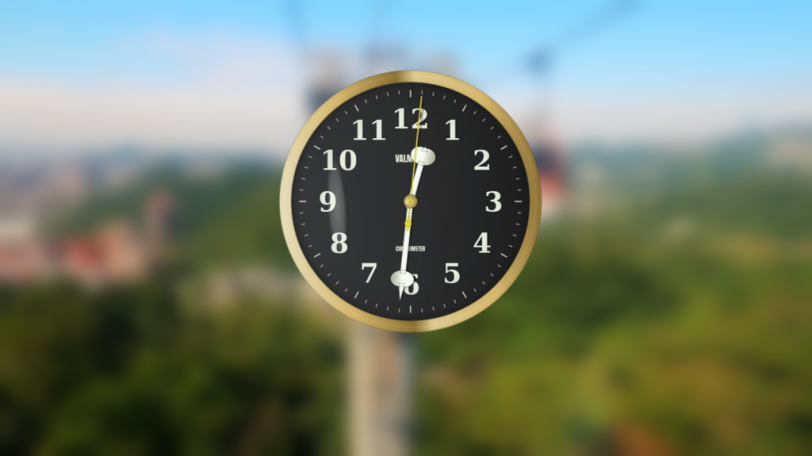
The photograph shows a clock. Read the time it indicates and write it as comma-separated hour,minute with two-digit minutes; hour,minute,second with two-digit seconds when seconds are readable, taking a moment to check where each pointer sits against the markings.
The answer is 12,31,01
